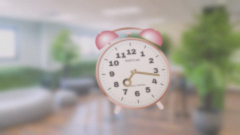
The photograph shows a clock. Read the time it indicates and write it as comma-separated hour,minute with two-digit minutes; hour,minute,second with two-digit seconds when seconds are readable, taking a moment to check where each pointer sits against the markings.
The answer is 7,17
